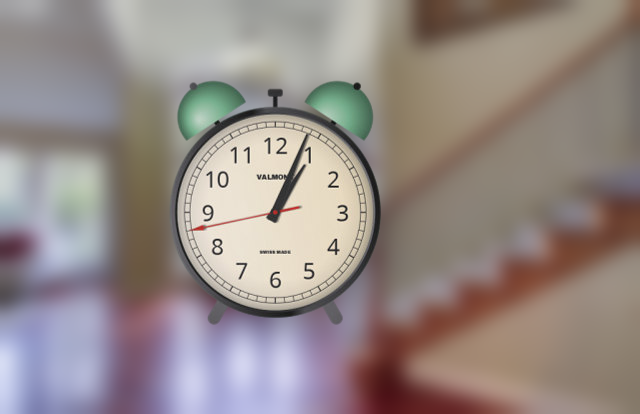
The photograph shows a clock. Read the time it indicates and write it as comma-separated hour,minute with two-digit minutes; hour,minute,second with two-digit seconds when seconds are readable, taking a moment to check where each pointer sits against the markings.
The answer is 1,03,43
